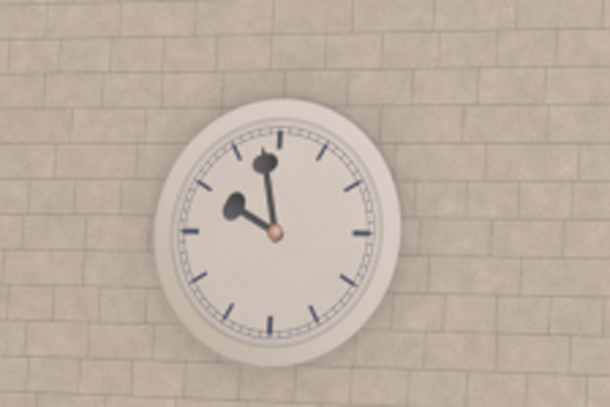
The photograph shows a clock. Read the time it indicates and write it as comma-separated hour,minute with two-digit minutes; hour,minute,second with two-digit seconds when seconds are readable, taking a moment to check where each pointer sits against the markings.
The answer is 9,58
